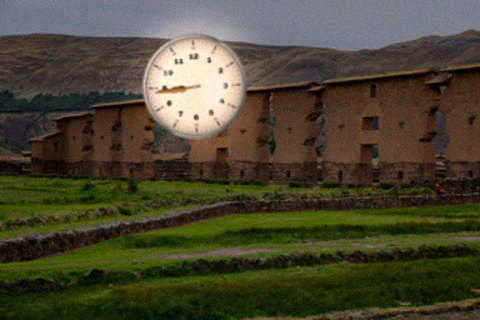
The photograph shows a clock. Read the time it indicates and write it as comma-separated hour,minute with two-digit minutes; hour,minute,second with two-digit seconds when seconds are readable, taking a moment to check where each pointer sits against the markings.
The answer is 8,44
